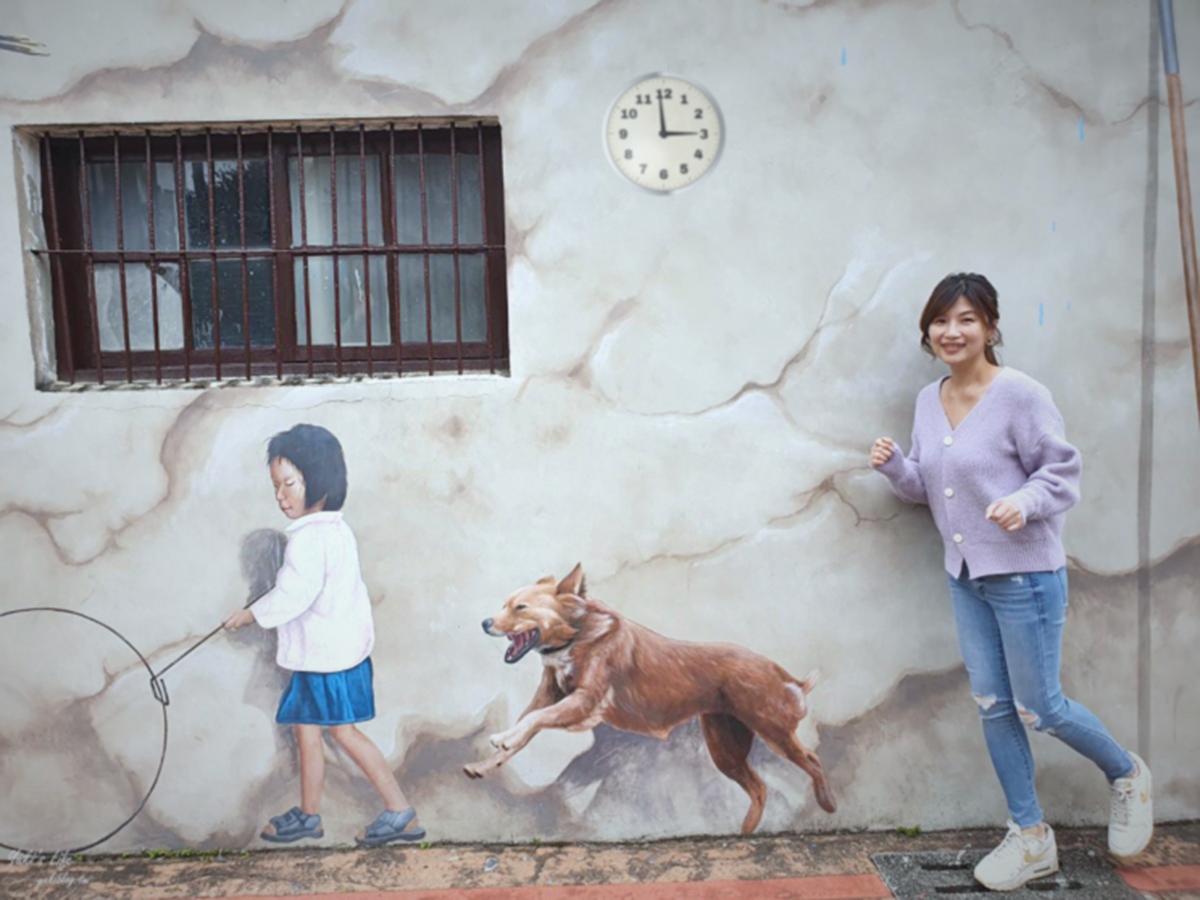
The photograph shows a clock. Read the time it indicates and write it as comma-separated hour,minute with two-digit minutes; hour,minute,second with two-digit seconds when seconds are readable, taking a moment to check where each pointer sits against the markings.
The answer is 2,59
